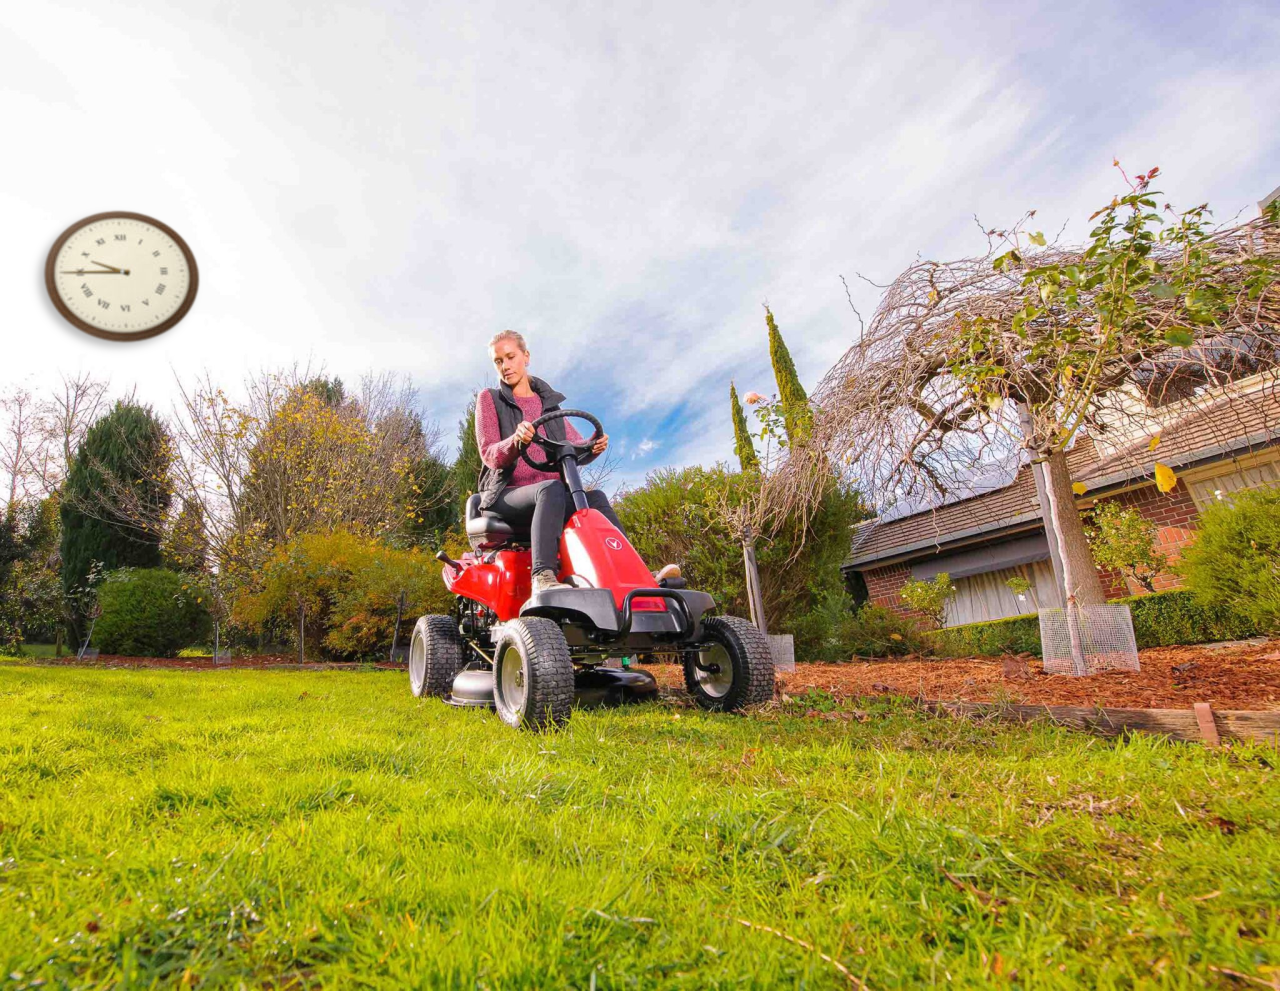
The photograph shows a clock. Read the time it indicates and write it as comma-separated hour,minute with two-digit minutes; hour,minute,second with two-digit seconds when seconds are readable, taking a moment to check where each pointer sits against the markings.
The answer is 9,45
